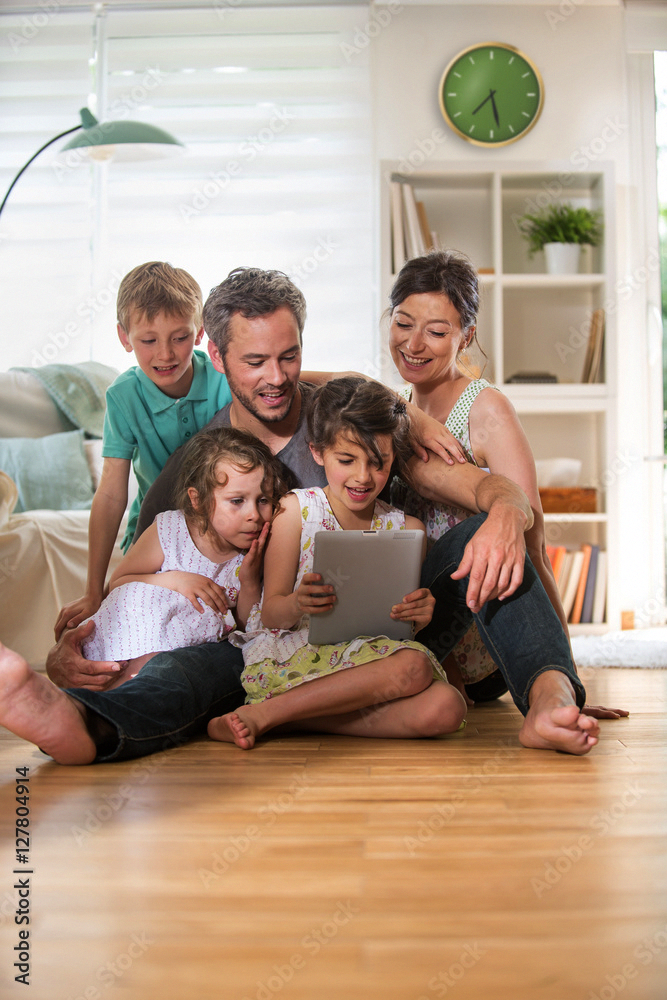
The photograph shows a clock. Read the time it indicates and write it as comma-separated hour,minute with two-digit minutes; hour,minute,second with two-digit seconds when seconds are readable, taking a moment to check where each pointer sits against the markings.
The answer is 7,28
